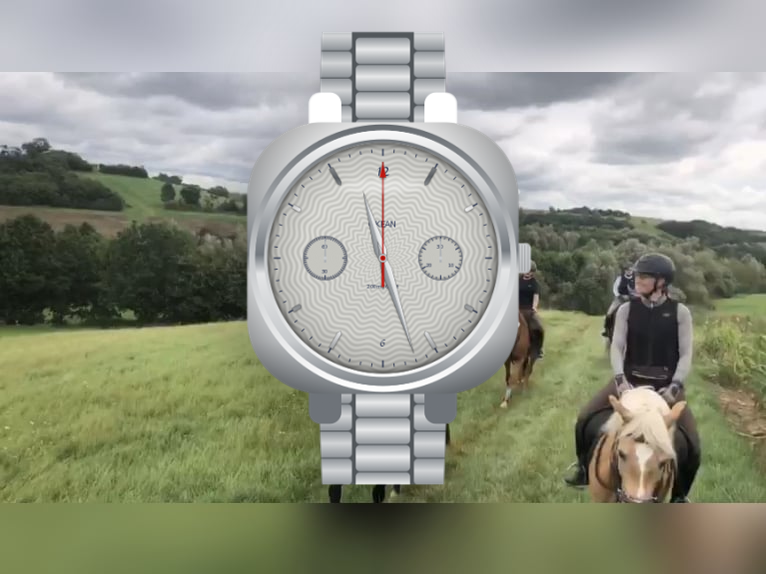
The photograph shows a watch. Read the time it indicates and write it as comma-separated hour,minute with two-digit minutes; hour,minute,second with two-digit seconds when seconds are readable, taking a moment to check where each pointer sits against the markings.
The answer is 11,27
